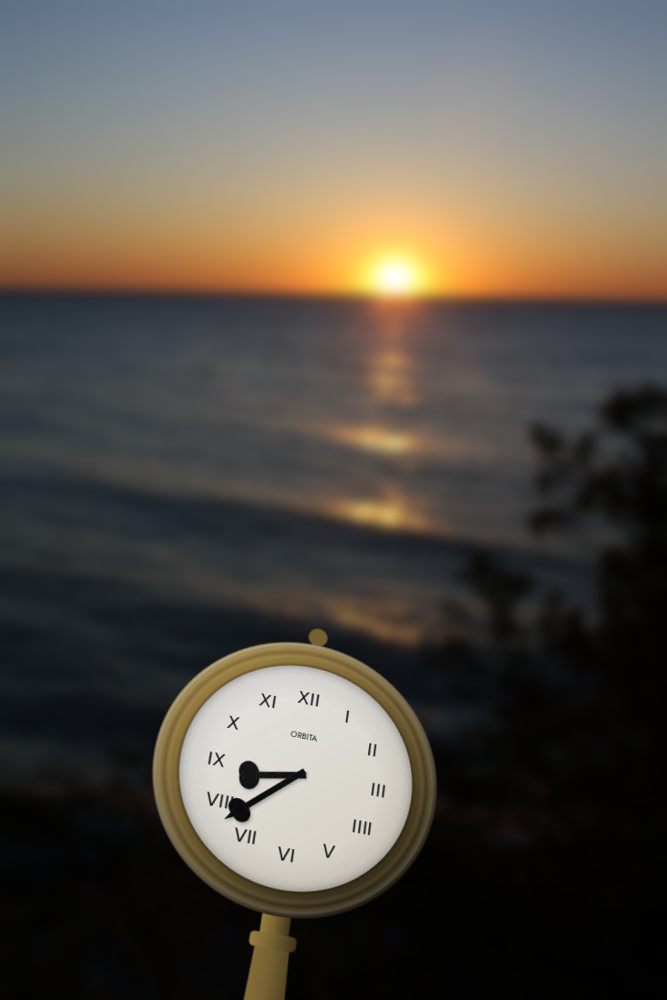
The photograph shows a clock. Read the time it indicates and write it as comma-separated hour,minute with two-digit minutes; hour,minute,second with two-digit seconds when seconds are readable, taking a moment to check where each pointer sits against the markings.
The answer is 8,38
